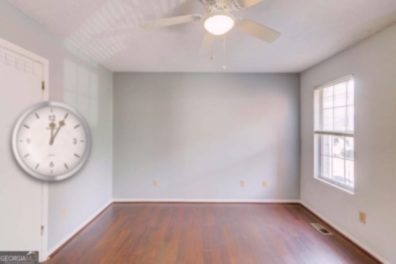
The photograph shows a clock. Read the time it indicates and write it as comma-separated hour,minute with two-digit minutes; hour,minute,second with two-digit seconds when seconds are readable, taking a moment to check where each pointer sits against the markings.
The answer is 12,05
